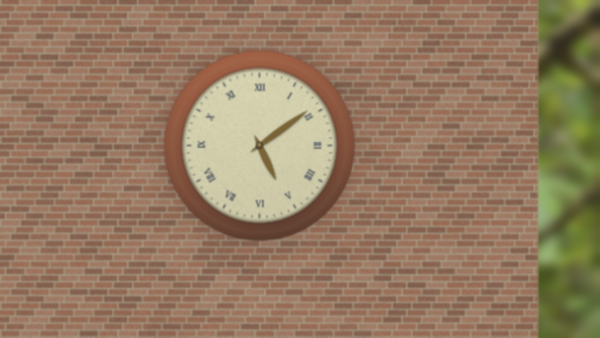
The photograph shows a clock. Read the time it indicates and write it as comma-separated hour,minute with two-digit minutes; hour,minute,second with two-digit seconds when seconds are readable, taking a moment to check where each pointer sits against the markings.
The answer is 5,09
